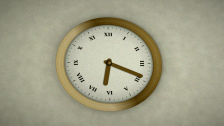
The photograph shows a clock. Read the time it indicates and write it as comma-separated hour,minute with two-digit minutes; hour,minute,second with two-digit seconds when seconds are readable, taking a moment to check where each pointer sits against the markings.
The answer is 6,19
